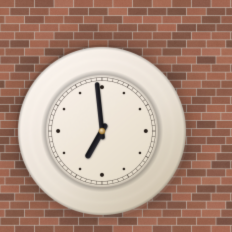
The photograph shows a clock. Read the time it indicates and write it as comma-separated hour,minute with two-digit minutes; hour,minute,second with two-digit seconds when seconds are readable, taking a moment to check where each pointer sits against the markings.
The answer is 6,59
